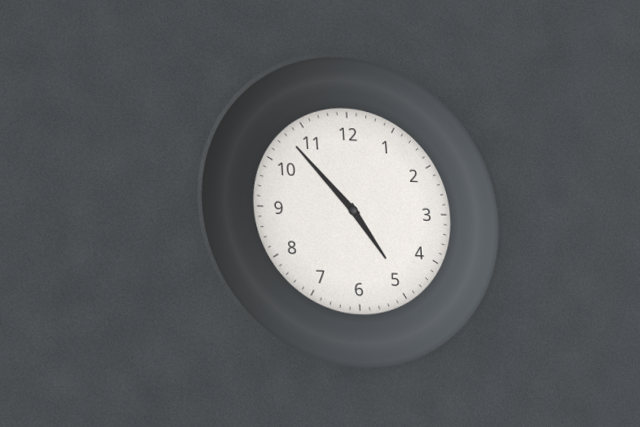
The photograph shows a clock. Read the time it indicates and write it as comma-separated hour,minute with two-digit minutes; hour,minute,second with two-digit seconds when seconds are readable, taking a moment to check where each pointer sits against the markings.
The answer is 4,53
